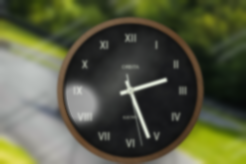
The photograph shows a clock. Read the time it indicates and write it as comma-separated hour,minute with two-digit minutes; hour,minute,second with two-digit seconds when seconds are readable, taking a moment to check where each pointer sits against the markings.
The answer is 2,26,28
